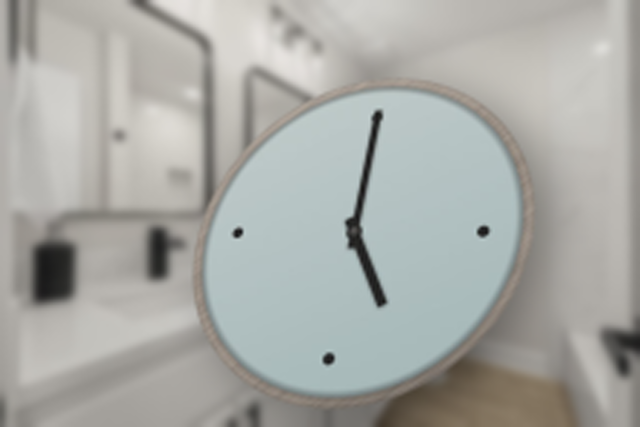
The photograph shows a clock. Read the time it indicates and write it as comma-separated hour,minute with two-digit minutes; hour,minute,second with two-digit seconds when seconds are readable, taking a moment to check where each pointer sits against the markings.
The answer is 5,00
